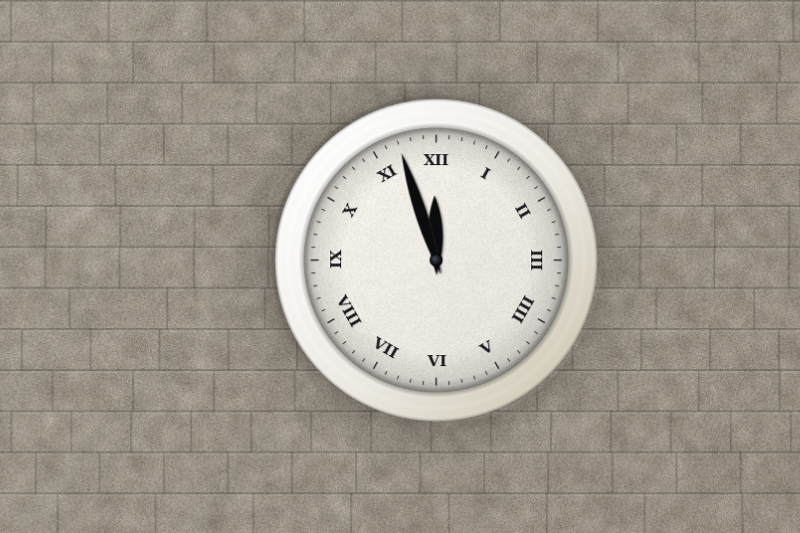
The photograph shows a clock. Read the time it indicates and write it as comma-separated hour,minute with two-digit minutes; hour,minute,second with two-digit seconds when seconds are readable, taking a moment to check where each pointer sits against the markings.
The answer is 11,57
